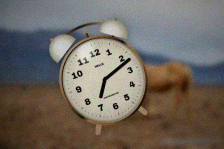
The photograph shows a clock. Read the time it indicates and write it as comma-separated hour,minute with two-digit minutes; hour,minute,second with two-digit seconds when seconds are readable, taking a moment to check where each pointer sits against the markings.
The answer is 7,12
